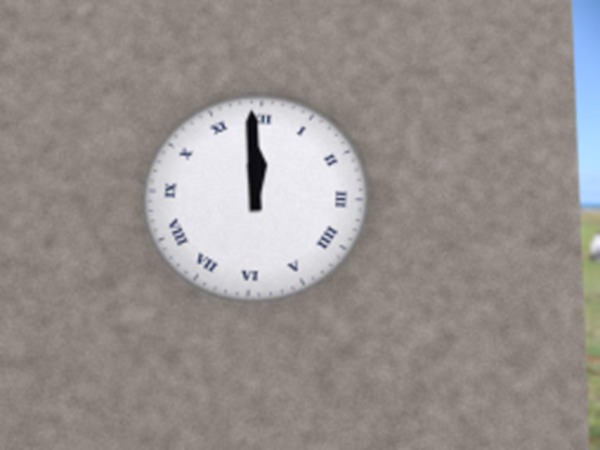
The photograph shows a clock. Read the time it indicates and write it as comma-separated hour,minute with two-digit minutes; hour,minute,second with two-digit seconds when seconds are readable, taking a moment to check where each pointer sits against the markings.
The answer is 11,59
